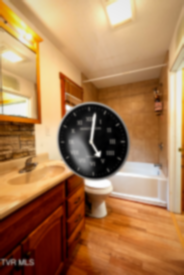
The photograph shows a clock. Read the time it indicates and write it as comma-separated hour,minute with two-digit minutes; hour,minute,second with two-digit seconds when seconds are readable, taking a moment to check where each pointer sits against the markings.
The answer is 5,02
